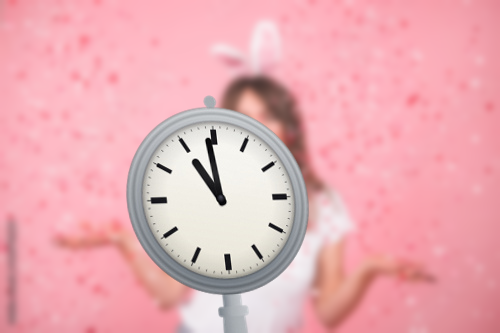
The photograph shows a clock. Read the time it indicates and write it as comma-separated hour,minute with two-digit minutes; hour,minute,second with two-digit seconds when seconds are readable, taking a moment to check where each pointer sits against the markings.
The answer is 10,59
